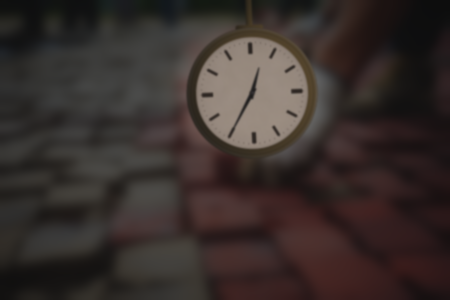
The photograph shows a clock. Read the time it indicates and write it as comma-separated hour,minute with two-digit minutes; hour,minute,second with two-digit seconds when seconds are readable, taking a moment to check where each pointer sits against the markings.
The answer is 12,35
